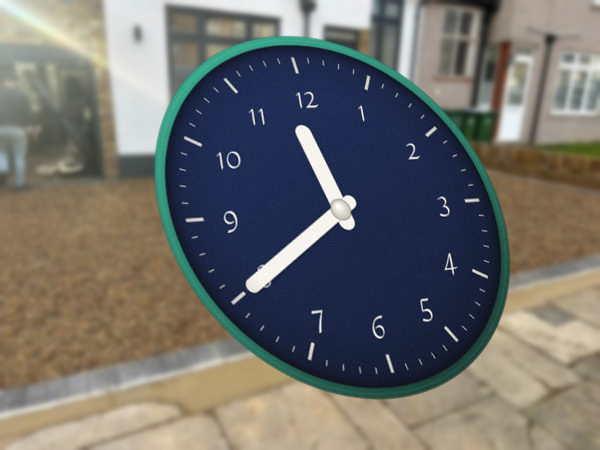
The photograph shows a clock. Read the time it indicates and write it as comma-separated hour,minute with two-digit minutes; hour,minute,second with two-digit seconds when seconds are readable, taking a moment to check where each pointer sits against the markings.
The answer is 11,40
